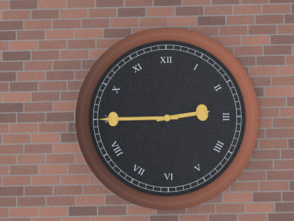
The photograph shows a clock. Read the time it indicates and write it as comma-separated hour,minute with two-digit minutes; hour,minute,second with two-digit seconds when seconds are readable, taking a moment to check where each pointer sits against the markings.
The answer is 2,45
